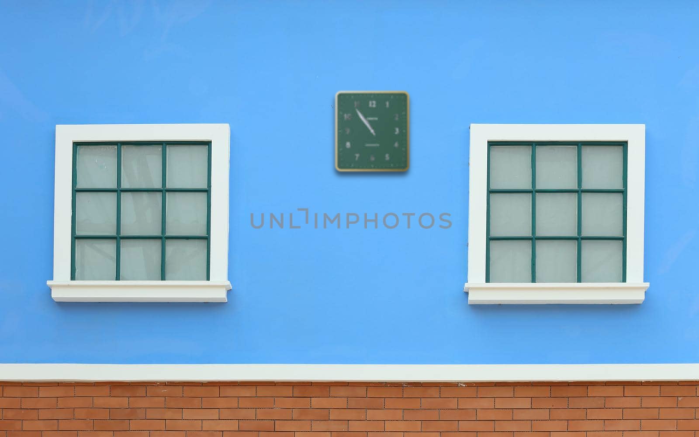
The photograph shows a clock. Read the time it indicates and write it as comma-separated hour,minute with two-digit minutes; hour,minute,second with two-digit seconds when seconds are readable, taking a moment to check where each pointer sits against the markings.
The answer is 10,54
